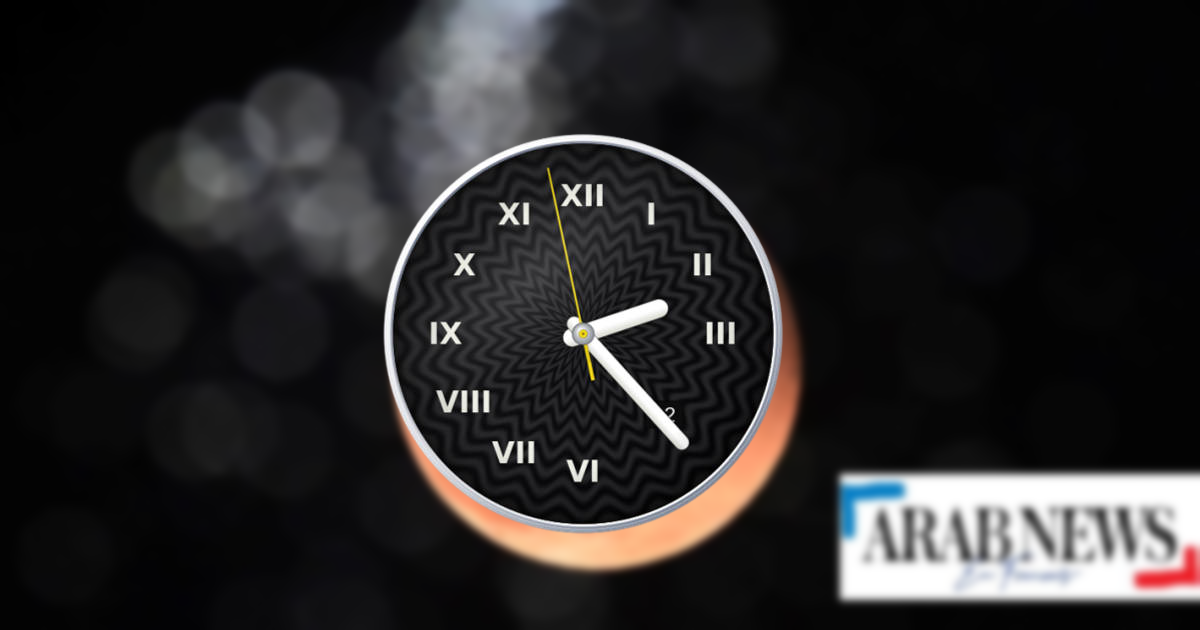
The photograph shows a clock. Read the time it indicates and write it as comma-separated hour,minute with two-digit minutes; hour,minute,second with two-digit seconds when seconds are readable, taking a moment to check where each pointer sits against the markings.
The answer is 2,22,58
